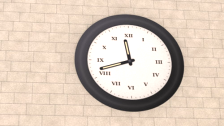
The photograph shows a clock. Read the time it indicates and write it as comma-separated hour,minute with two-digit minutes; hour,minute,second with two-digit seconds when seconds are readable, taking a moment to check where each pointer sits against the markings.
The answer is 11,42
